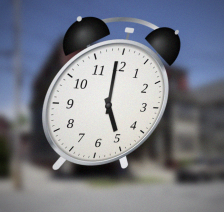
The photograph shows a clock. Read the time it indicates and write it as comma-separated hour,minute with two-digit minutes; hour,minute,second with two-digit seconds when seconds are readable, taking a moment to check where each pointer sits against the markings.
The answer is 4,59
